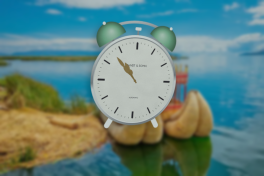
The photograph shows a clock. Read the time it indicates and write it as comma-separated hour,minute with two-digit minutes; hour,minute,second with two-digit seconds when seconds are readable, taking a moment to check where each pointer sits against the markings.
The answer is 10,53
